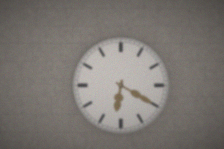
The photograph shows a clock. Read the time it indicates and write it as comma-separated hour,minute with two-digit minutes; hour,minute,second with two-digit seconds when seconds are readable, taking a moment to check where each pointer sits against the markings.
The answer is 6,20
